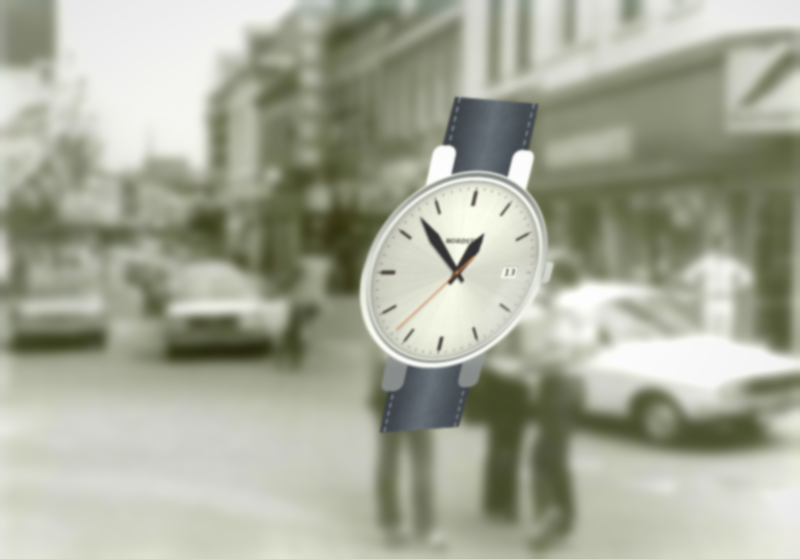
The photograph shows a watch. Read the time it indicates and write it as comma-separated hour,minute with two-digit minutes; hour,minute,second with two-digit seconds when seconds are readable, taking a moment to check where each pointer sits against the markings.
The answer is 12,52,37
